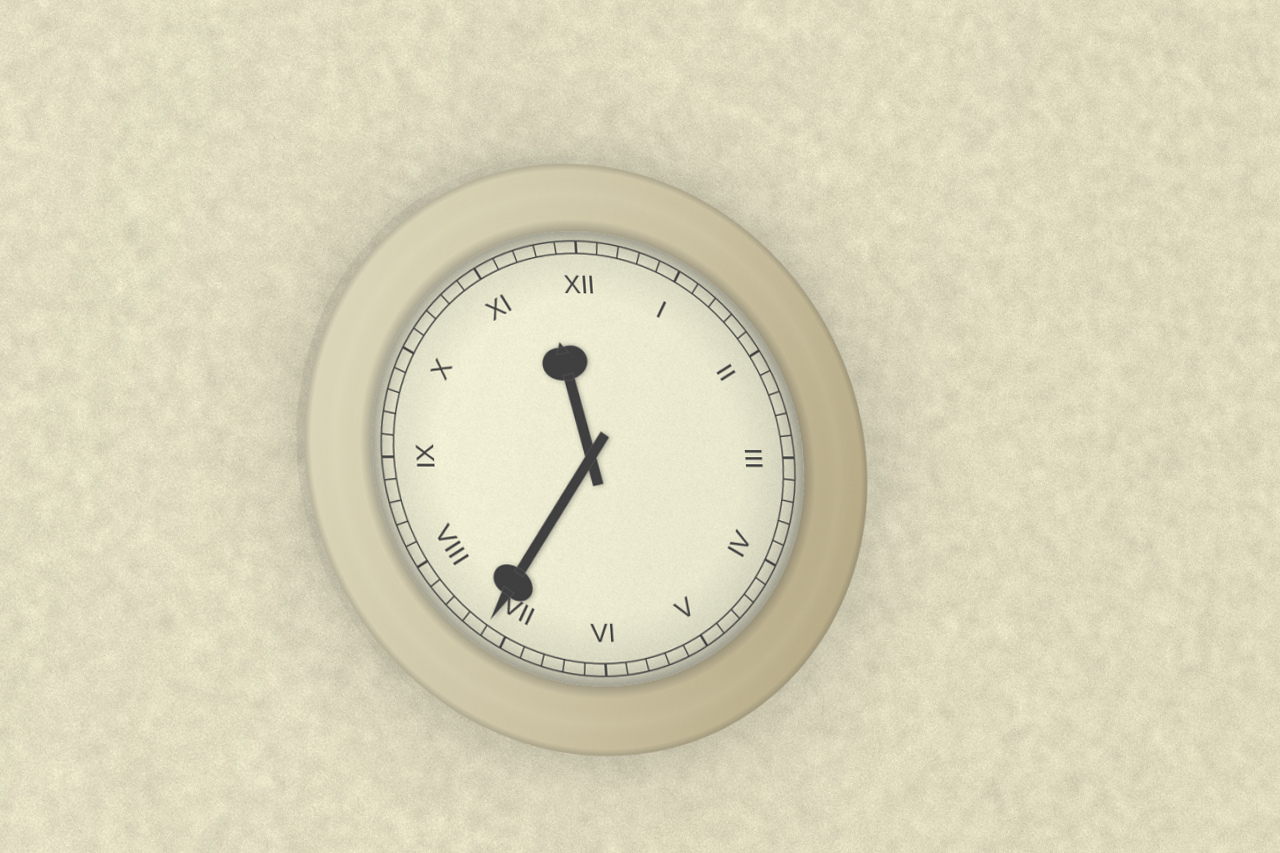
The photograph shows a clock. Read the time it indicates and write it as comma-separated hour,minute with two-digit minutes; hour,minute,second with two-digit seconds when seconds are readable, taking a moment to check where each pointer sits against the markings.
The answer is 11,36
